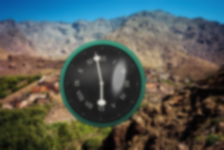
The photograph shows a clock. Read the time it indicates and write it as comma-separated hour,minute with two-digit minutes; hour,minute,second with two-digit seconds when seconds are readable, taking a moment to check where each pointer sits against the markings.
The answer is 5,58
